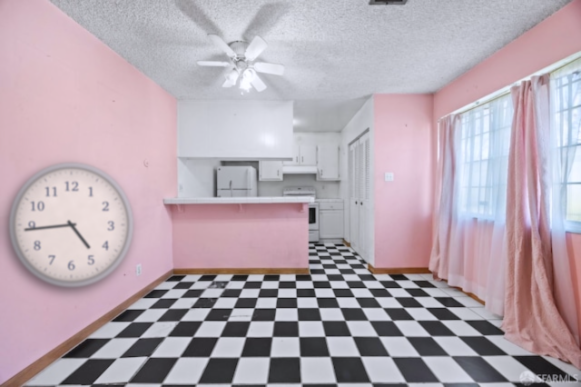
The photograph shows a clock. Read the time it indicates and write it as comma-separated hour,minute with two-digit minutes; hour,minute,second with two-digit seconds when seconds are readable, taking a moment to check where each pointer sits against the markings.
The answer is 4,44
